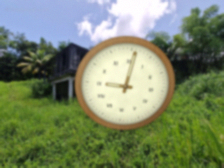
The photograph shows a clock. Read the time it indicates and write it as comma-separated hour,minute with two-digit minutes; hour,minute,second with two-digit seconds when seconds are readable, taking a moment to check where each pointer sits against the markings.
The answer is 9,01
